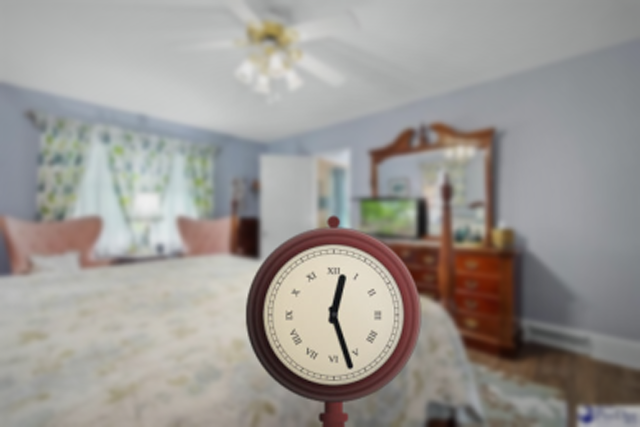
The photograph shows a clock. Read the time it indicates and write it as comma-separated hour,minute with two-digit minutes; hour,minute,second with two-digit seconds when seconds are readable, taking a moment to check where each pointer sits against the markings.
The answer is 12,27
